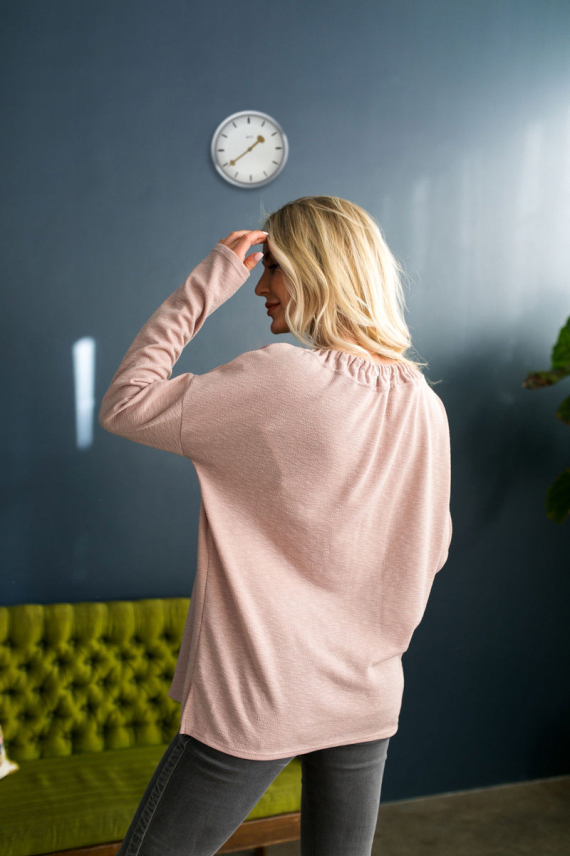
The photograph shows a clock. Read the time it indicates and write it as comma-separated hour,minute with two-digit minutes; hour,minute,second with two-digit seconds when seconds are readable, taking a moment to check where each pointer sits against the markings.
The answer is 1,39
